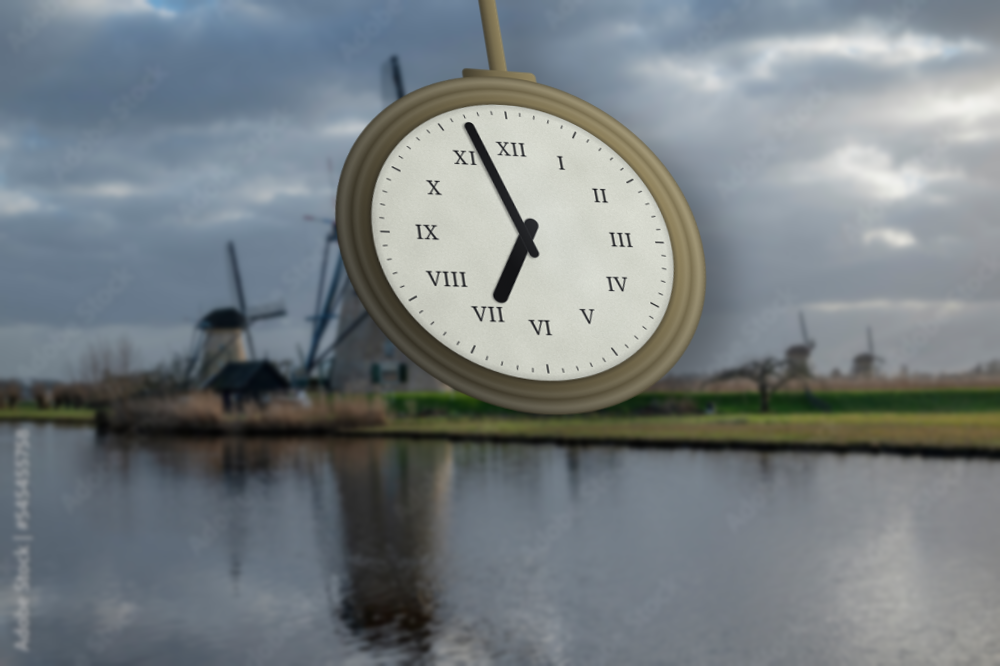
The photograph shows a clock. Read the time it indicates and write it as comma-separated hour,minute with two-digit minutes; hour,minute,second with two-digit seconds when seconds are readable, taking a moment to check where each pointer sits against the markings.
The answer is 6,57
